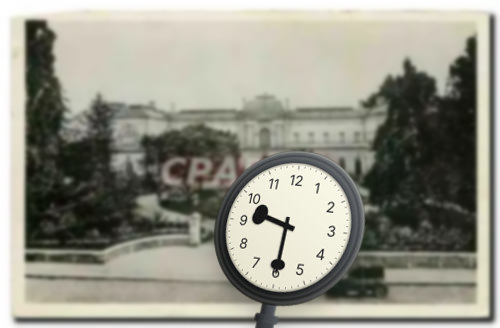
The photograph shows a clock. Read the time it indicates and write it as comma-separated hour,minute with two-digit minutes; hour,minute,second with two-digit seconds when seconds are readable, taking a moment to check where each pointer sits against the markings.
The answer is 9,30
